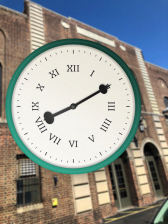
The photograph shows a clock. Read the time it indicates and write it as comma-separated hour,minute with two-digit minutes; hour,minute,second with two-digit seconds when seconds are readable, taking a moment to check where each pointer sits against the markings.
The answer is 8,10
